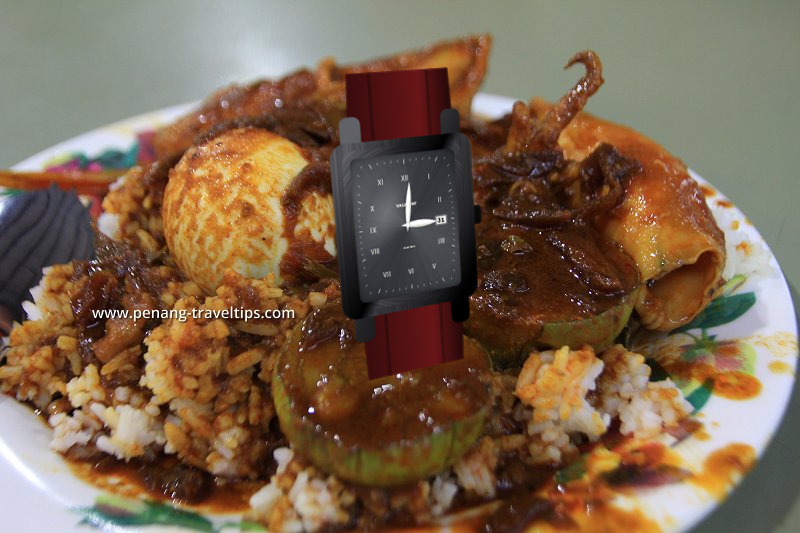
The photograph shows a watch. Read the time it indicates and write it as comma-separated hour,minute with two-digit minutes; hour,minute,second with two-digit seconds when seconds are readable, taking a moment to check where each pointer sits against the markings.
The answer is 3,01
